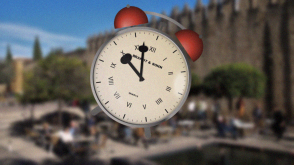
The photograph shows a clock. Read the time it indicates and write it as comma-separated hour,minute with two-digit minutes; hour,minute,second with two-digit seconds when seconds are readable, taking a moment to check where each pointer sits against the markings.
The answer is 9,57
